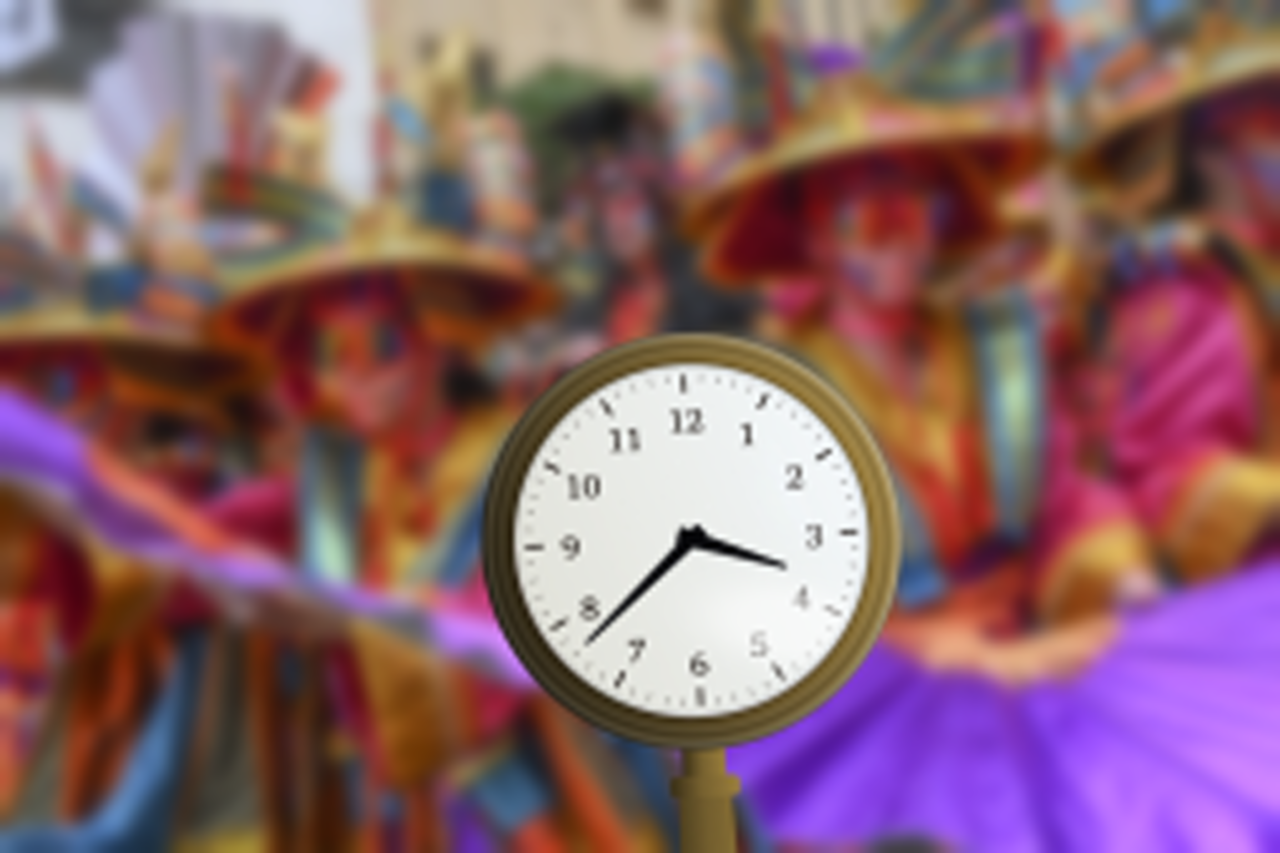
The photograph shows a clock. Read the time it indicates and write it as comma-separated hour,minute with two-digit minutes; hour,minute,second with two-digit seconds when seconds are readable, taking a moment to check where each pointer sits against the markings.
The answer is 3,38
